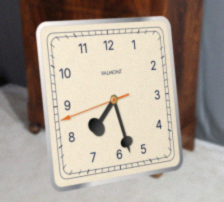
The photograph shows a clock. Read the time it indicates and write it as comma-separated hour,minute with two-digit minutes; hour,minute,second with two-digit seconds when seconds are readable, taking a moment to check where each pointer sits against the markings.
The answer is 7,27,43
